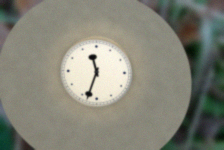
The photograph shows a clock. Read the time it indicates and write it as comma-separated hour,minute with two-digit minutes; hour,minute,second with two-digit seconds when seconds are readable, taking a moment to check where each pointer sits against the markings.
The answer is 11,33
